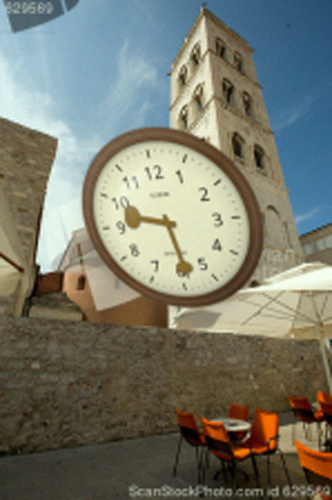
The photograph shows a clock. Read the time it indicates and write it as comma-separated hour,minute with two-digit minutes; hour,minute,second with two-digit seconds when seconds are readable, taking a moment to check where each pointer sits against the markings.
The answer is 9,29
